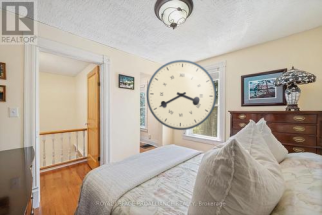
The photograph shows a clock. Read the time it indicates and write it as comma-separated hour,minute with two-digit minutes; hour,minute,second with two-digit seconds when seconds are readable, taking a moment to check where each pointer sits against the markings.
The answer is 3,40
